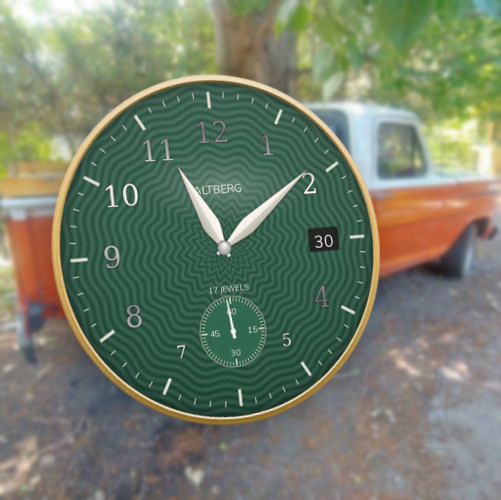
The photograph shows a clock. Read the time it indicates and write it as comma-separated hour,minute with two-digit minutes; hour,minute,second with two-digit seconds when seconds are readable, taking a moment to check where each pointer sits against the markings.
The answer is 11,08,59
